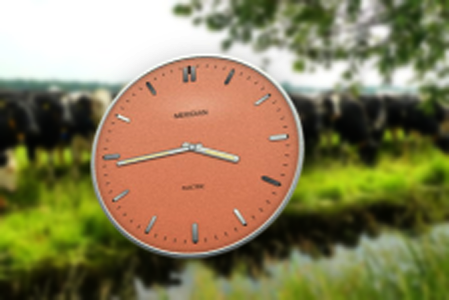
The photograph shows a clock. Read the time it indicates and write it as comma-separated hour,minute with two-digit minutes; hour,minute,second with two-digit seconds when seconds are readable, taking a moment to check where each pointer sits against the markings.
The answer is 3,44
